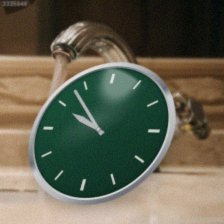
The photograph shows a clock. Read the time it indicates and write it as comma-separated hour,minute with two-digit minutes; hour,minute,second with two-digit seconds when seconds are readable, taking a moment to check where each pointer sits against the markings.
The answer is 9,53
